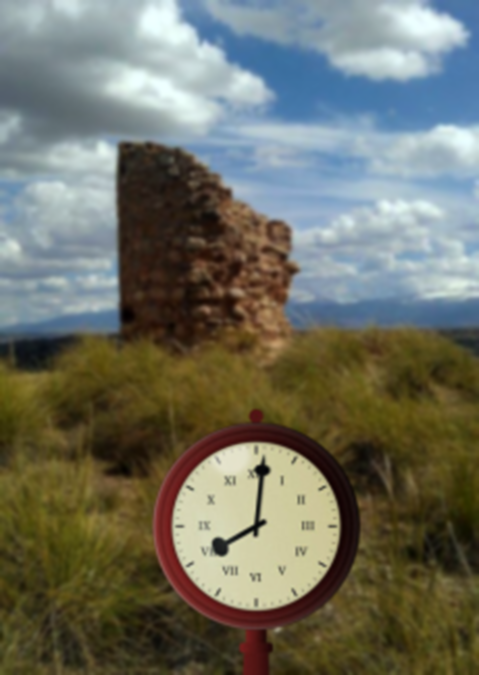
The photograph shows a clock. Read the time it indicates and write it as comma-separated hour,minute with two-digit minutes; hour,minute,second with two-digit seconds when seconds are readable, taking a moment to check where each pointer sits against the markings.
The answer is 8,01
